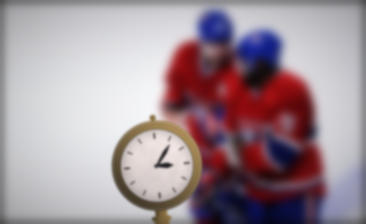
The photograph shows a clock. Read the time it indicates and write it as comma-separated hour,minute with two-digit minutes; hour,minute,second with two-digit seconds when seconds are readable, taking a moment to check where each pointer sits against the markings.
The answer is 3,06
